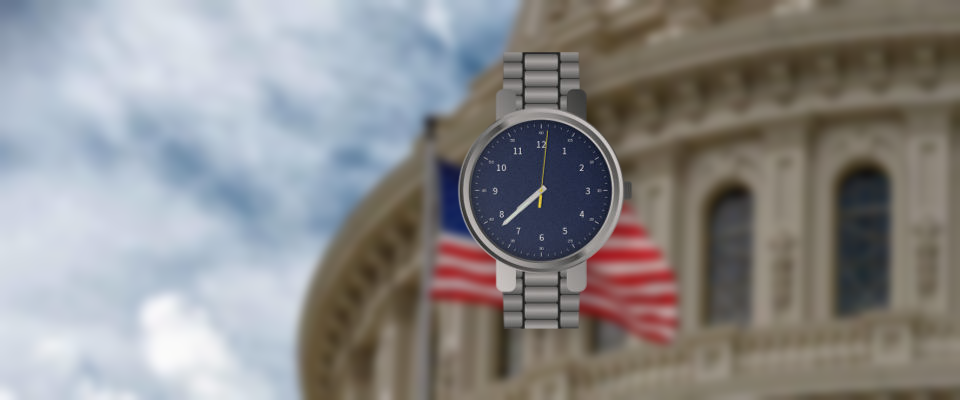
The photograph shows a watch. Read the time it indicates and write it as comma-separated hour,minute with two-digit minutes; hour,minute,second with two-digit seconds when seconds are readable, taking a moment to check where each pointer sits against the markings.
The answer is 7,38,01
